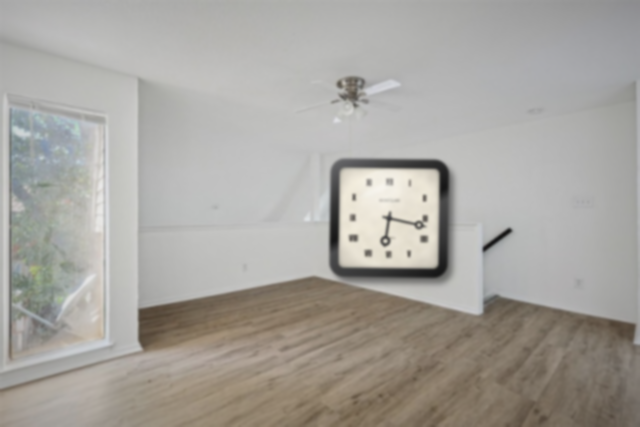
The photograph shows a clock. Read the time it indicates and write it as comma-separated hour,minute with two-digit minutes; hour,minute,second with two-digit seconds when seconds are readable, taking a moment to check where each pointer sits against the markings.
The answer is 6,17
